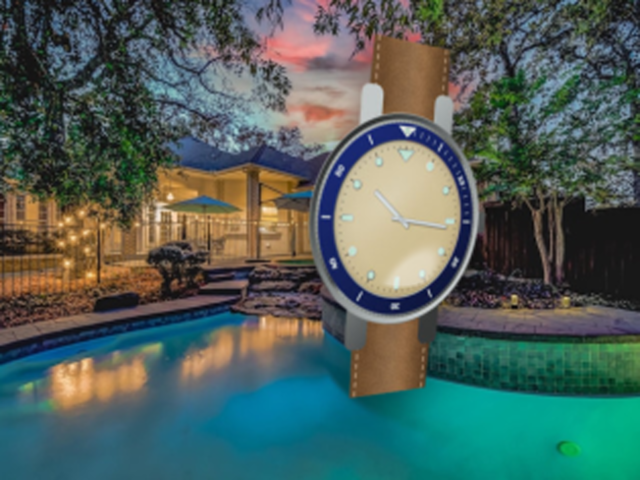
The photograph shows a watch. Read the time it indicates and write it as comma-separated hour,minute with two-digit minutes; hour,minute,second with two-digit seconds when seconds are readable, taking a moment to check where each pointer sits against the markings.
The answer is 10,16
